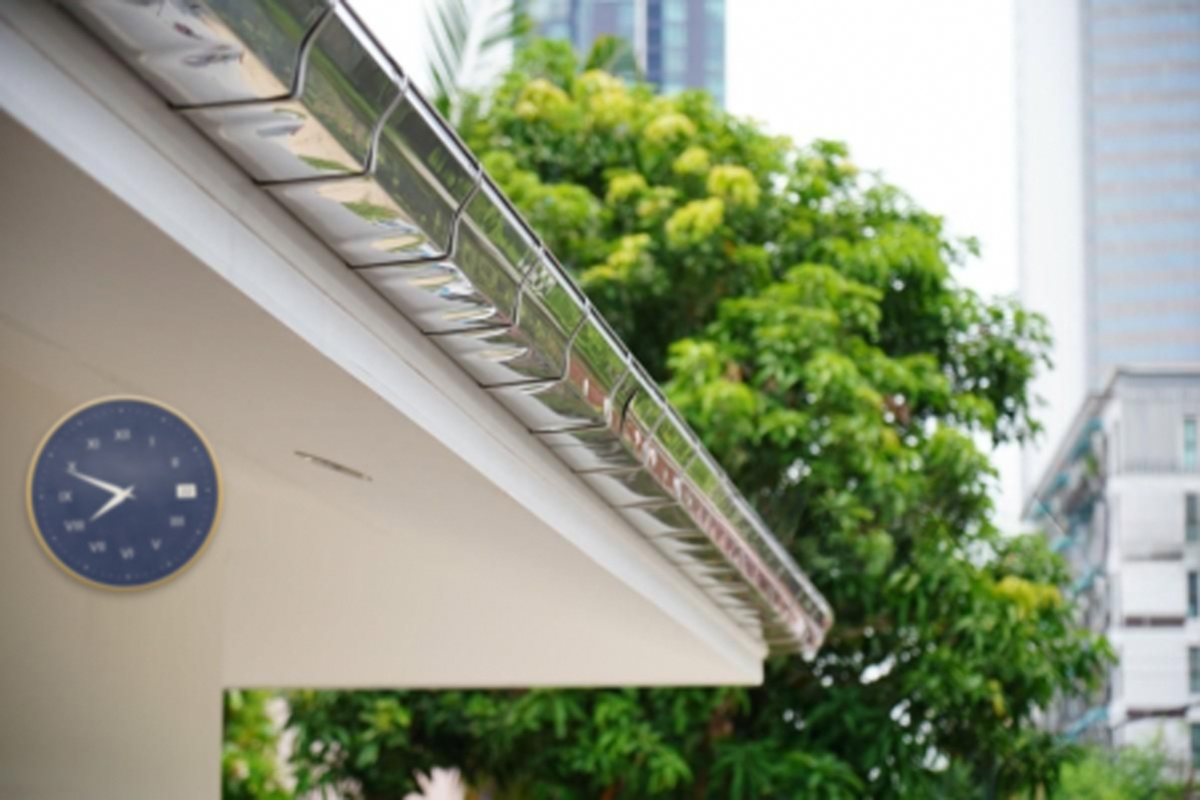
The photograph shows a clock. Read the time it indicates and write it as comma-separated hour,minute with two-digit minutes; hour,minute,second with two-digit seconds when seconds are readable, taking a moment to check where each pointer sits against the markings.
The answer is 7,49
